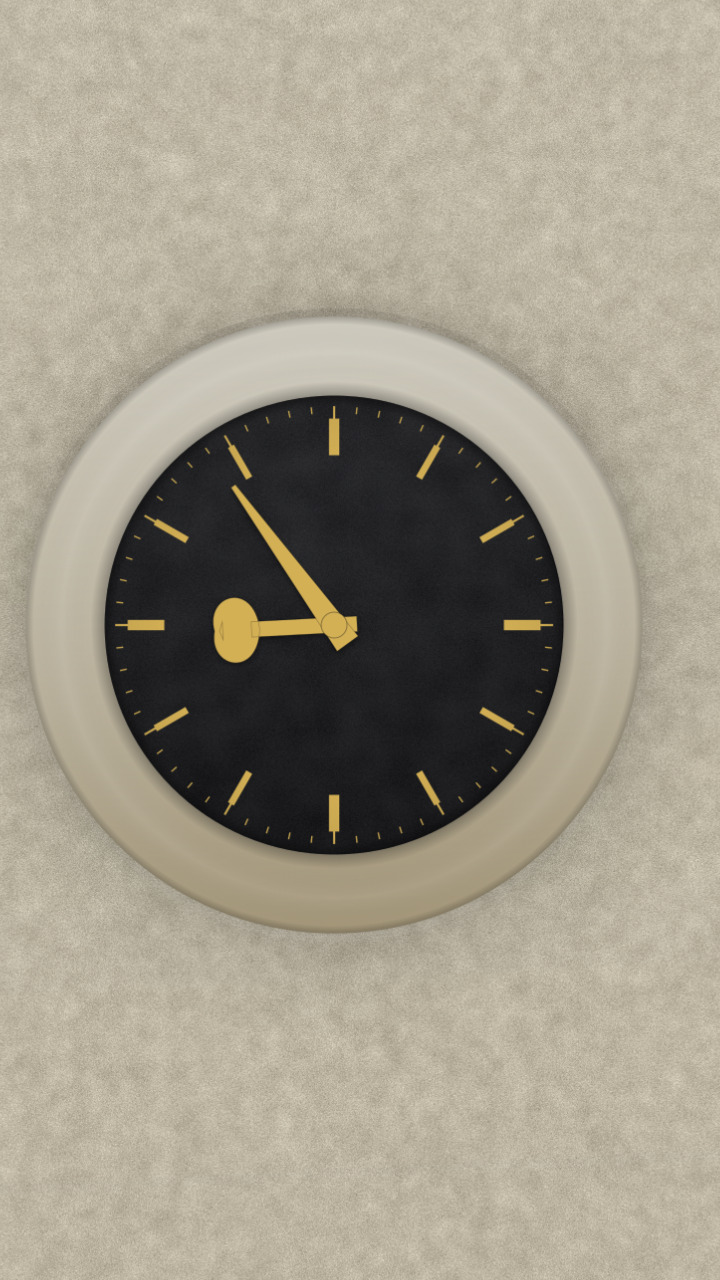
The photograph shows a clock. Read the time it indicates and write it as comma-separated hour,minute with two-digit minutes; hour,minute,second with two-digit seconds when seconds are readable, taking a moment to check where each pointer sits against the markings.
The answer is 8,54
